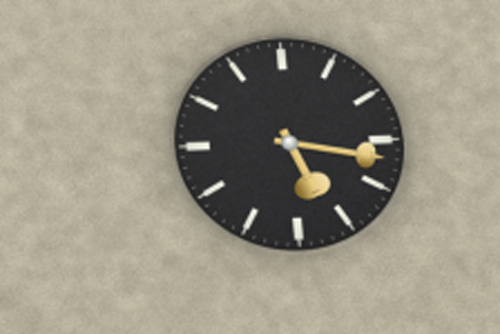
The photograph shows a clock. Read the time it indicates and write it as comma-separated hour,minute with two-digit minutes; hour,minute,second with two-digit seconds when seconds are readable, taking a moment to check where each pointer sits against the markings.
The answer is 5,17
